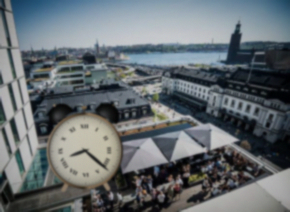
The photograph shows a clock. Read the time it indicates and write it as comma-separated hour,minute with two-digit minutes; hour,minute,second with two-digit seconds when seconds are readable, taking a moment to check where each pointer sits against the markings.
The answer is 8,22
